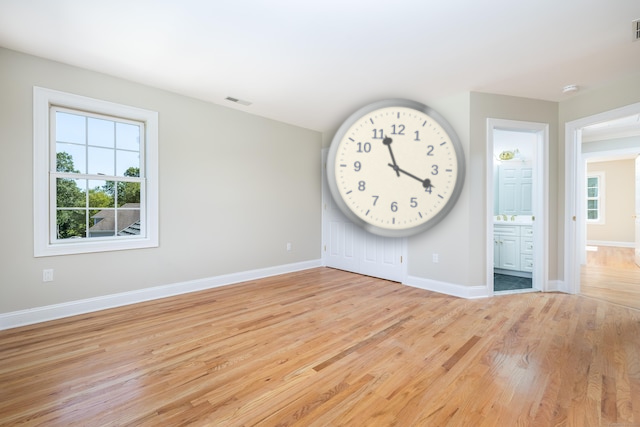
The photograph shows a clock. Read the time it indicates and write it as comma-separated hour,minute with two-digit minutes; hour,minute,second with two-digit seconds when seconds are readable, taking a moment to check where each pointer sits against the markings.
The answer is 11,19
